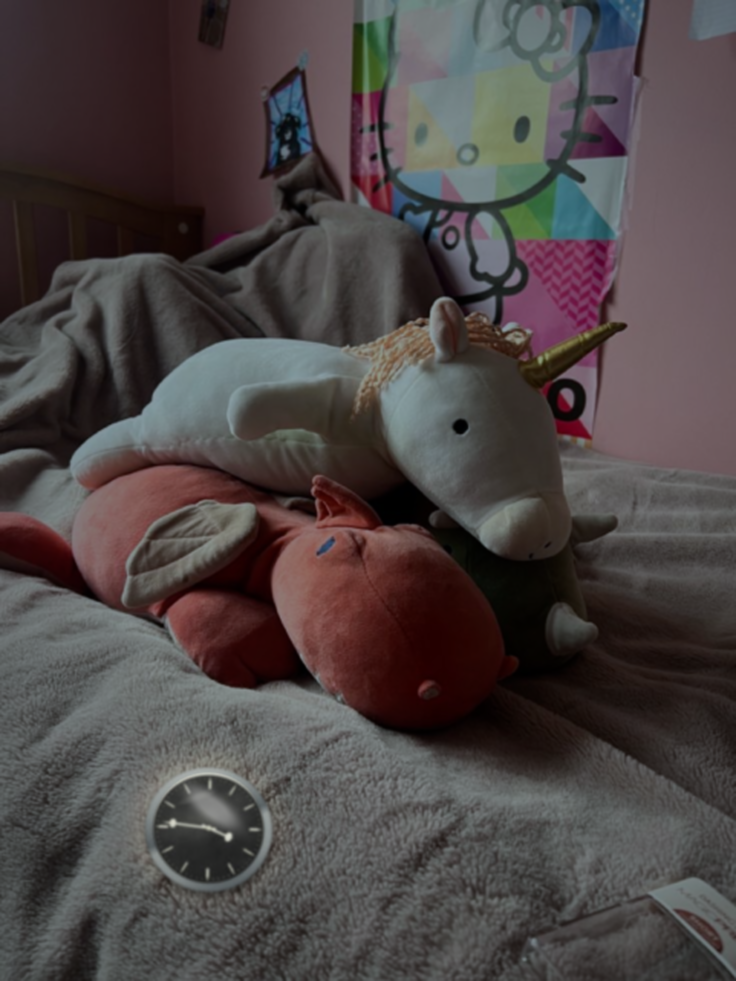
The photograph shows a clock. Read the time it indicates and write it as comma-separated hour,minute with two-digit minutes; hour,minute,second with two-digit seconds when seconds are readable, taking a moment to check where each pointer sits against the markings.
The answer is 3,46
